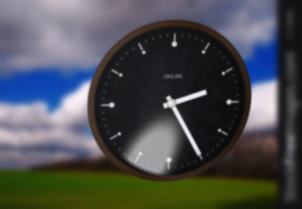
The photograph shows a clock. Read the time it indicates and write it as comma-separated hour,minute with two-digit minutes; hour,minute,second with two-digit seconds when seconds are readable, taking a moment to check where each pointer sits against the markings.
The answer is 2,25
